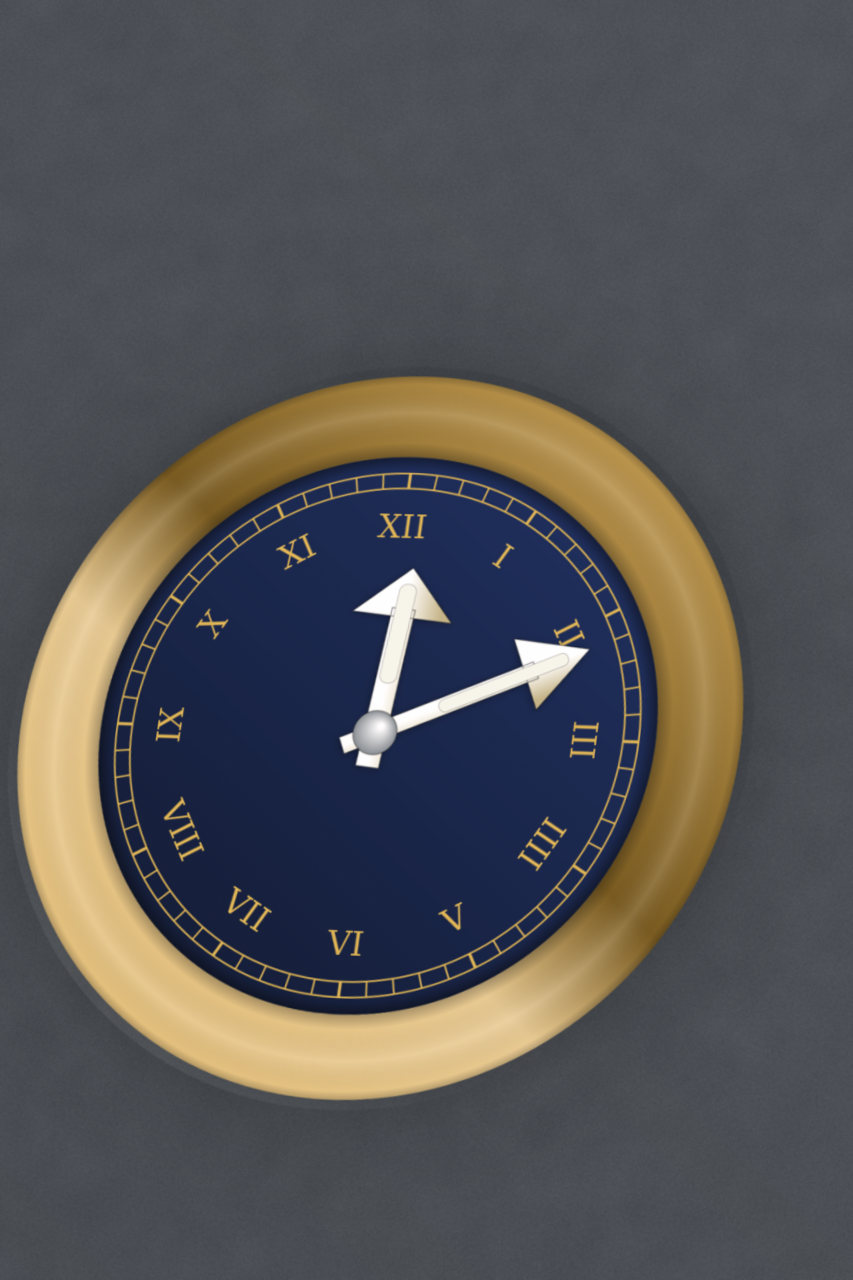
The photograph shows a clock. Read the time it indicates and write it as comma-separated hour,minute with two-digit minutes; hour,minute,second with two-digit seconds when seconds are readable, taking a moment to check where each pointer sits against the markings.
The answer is 12,11
